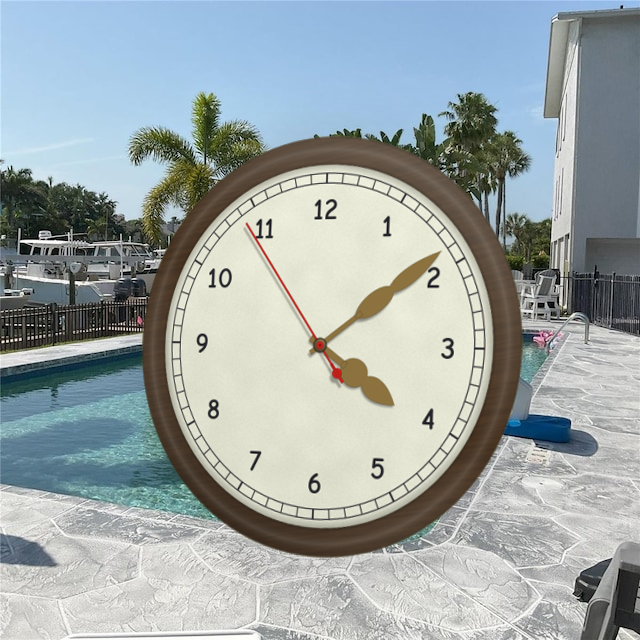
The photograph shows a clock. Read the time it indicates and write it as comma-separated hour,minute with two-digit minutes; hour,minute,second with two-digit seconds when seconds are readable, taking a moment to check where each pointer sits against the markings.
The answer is 4,08,54
